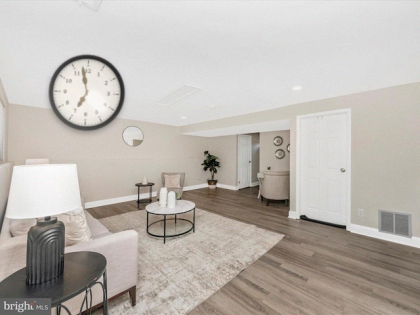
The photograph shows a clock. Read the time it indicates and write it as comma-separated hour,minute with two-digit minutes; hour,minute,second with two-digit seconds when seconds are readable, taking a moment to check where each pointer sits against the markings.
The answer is 6,58
